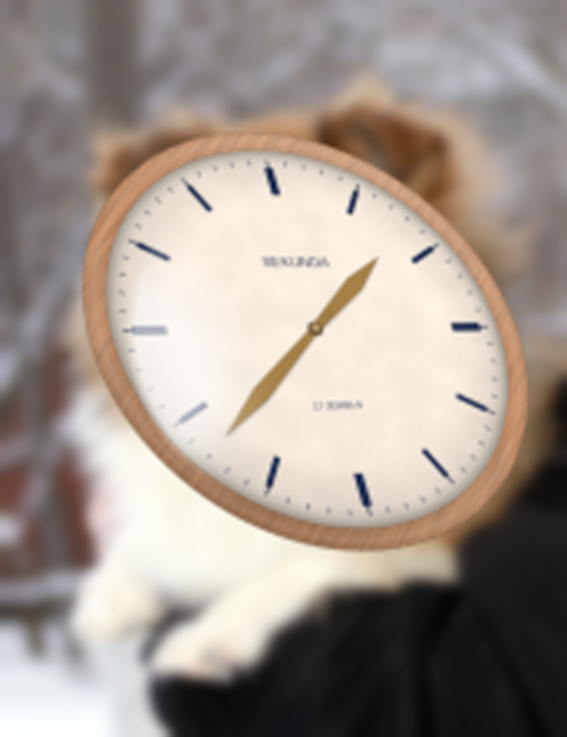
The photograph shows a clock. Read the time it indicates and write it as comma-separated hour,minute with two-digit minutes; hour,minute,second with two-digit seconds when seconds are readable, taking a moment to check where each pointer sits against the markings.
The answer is 1,38
